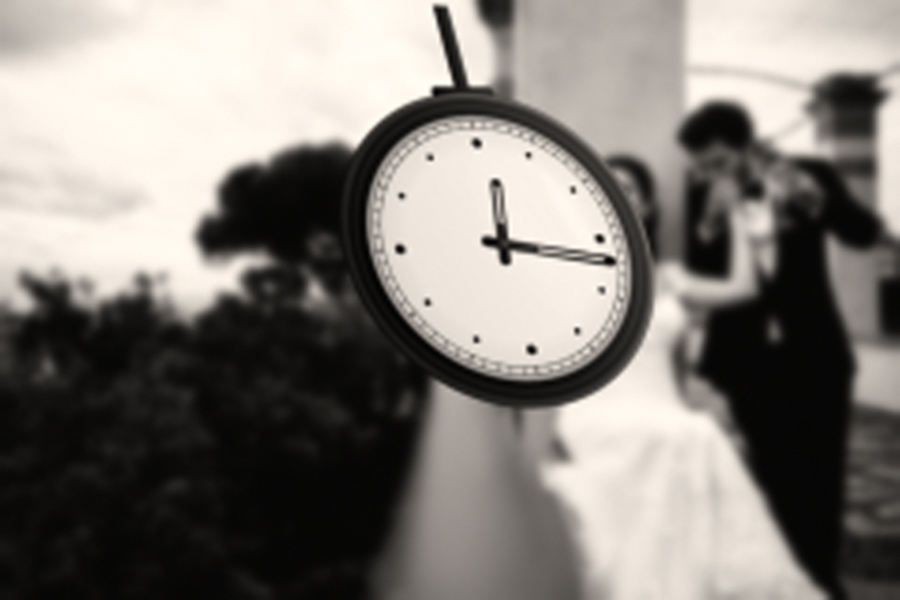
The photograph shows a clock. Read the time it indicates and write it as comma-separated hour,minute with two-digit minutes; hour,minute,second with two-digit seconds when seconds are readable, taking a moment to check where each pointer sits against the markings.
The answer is 12,17
